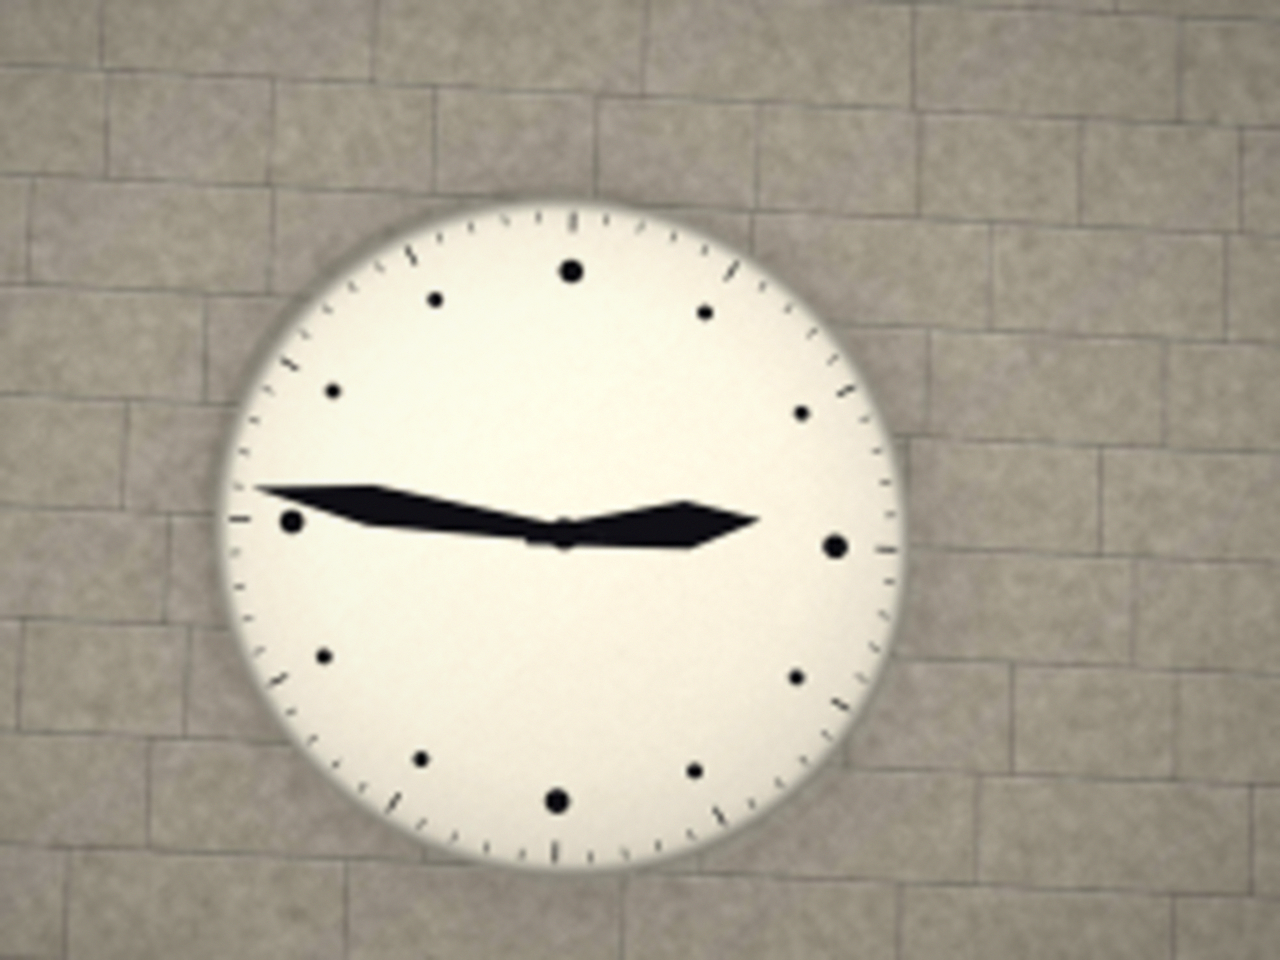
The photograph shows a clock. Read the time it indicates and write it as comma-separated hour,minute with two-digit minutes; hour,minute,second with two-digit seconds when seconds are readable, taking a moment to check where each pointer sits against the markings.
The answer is 2,46
